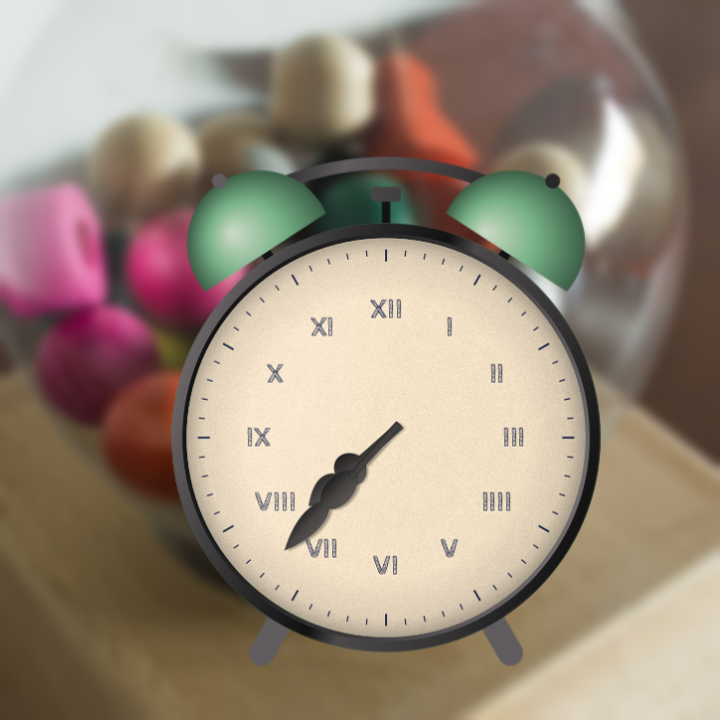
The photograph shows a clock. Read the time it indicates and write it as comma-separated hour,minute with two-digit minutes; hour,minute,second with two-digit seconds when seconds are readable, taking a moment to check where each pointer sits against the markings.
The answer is 7,37
